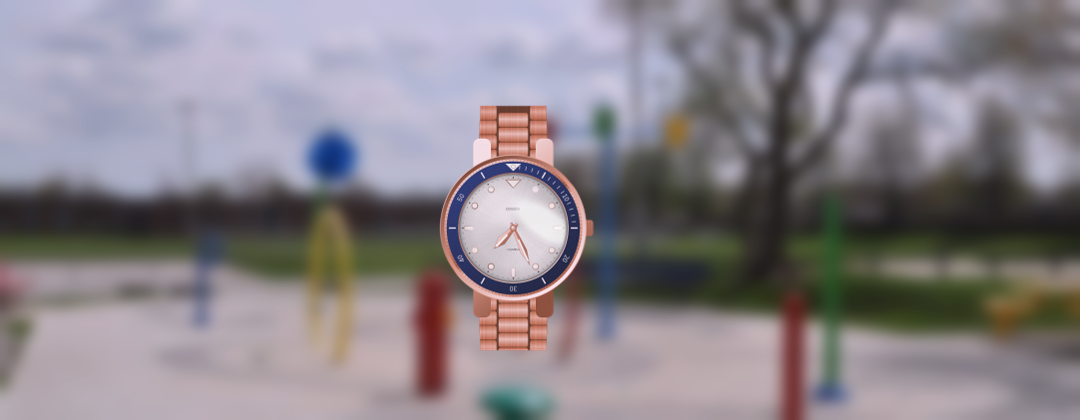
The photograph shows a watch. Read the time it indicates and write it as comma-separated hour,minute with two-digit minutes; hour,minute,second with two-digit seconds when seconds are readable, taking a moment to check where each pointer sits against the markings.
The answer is 7,26
